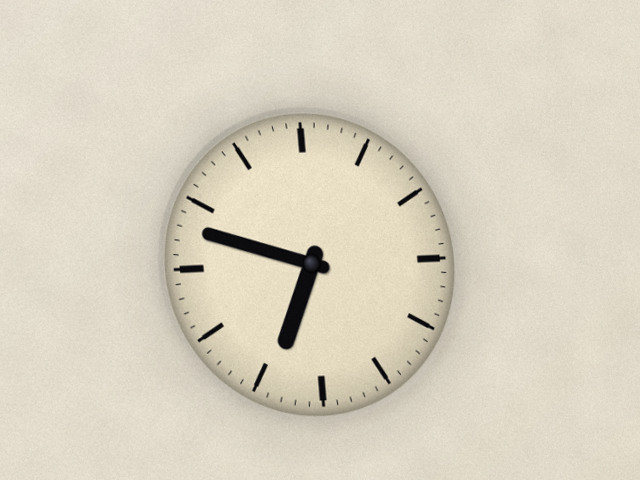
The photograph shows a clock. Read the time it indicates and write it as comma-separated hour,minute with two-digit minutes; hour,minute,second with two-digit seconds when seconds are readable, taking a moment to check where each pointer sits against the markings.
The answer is 6,48
